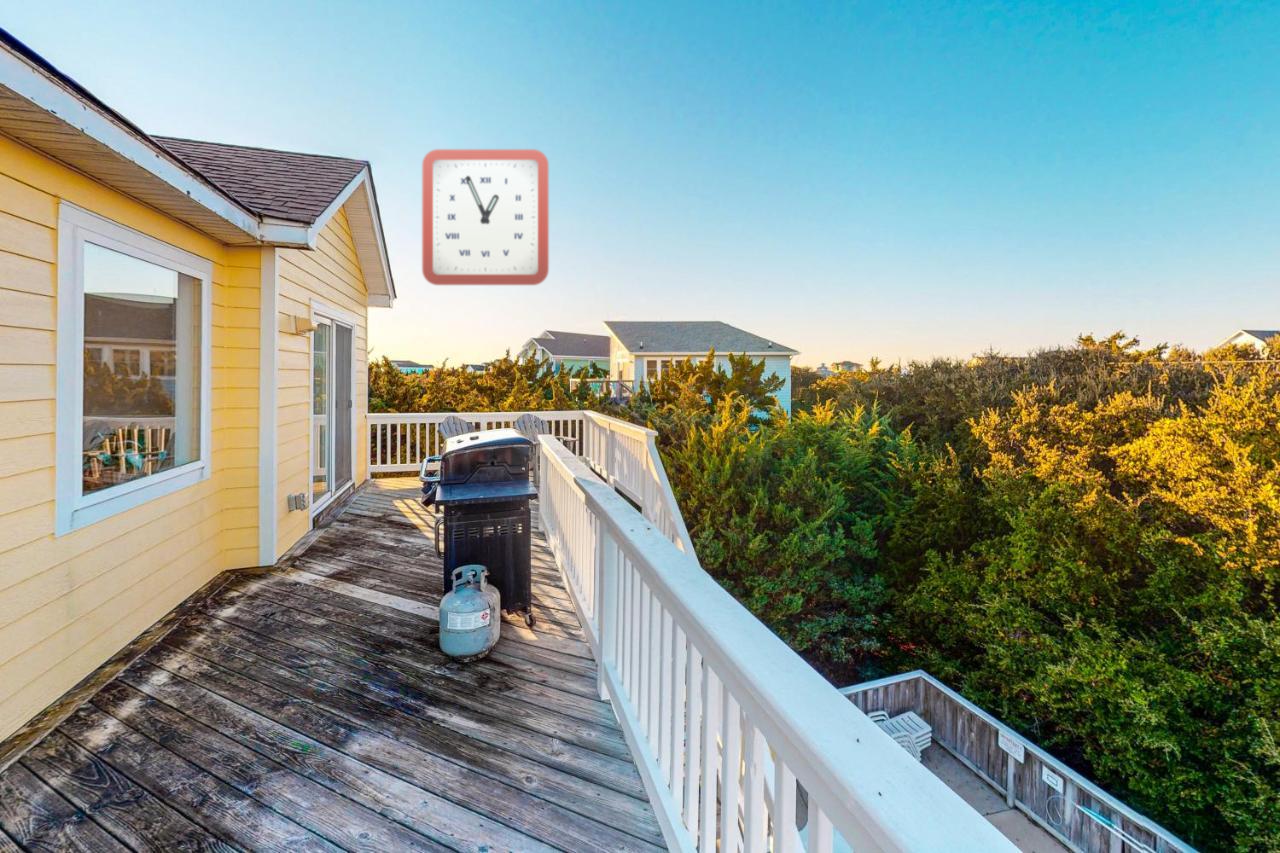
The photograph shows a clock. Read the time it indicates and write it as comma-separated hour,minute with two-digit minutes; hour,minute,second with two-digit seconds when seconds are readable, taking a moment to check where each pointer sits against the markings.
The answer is 12,56
